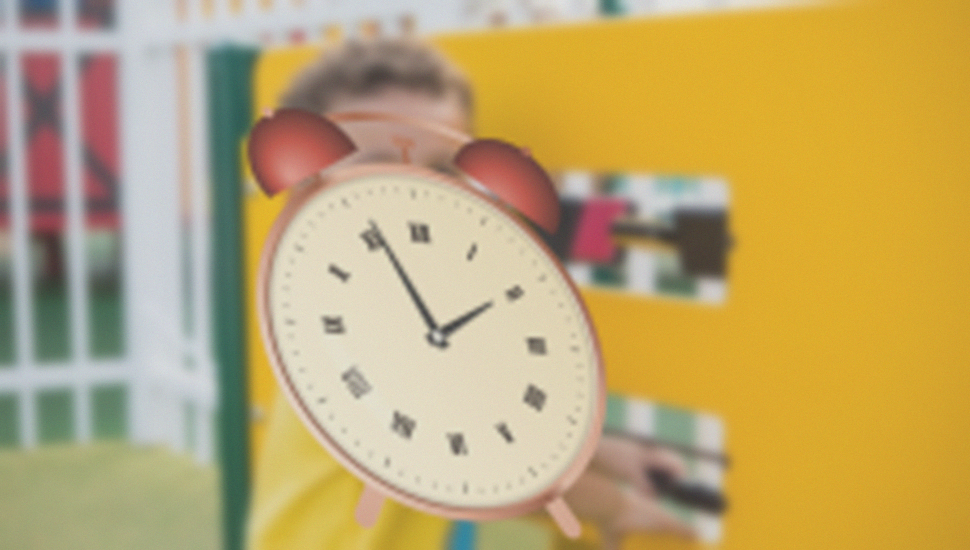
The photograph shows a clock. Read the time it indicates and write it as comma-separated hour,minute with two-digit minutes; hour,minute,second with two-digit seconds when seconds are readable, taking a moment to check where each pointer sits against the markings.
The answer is 1,56
